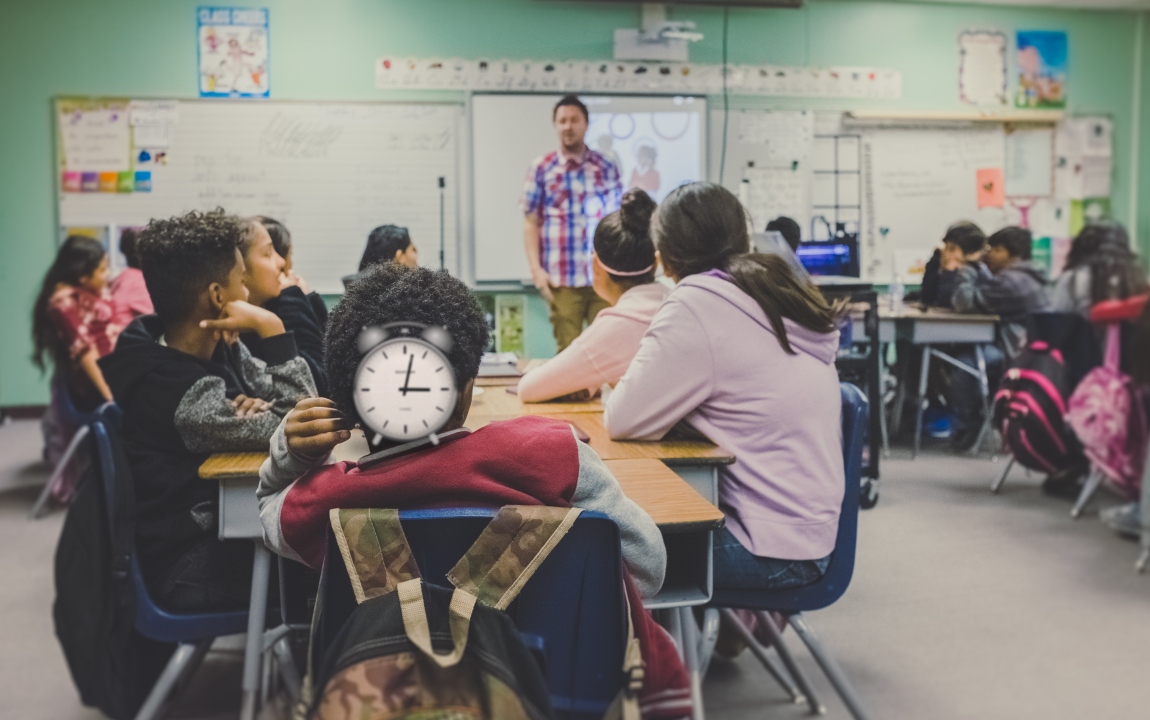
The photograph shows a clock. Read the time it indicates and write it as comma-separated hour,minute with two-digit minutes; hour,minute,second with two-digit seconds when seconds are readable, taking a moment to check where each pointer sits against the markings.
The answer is 3,02
